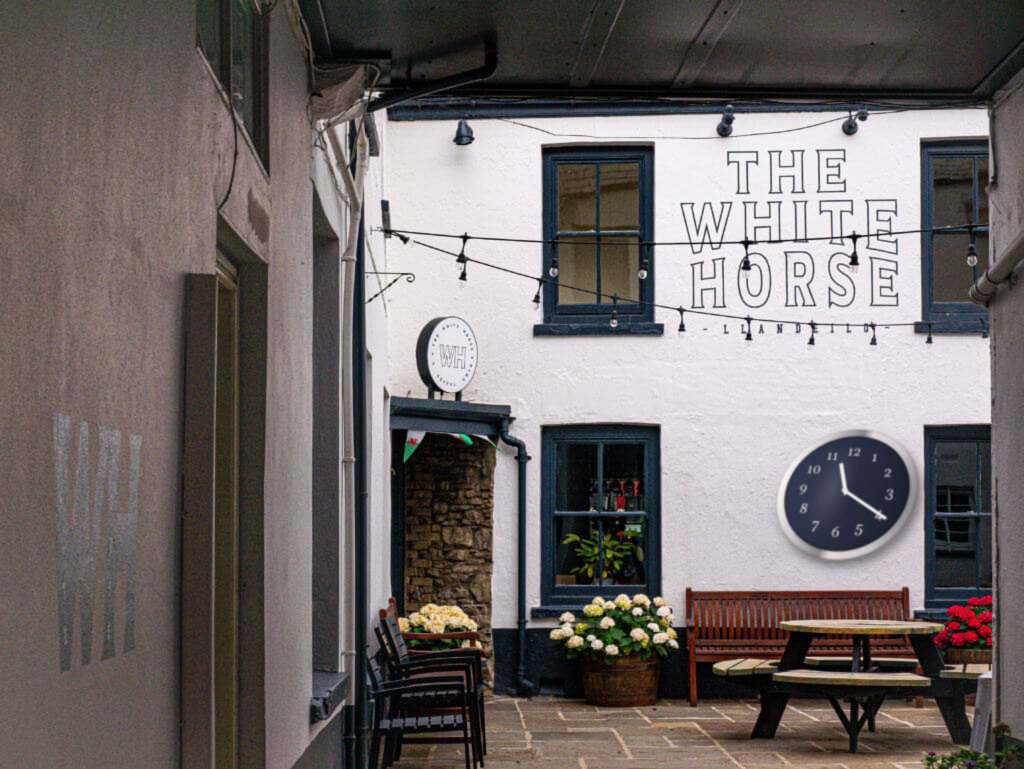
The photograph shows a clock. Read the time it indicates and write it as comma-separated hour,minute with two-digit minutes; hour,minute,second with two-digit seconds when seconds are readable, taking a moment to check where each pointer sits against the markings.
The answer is 11,20
